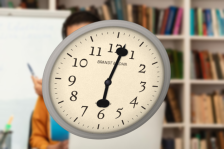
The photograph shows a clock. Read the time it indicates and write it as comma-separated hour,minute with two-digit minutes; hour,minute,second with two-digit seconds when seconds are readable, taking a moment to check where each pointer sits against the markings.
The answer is 6,02
